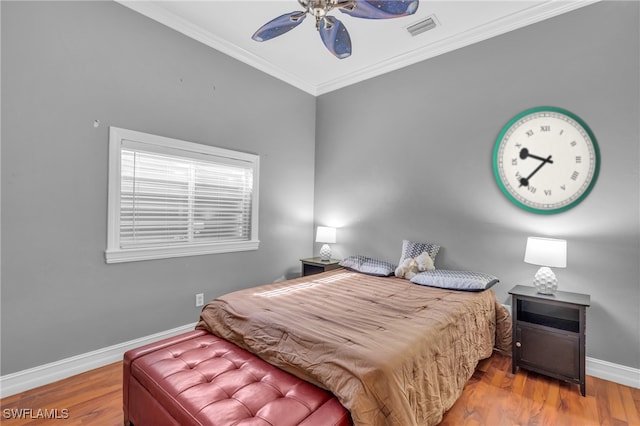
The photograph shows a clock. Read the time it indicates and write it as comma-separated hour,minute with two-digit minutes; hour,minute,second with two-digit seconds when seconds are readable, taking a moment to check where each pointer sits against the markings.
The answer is 9,38
